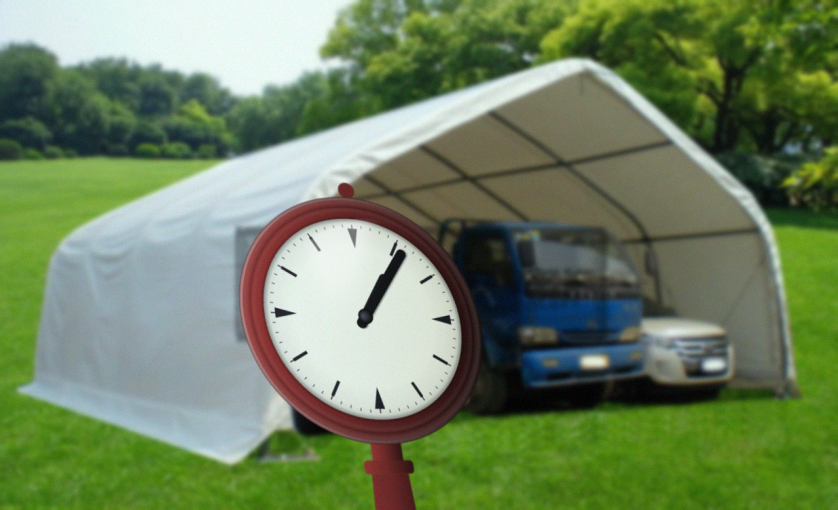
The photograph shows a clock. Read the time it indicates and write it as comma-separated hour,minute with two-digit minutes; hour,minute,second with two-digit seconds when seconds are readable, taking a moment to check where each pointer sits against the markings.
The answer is 1,06
